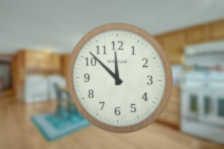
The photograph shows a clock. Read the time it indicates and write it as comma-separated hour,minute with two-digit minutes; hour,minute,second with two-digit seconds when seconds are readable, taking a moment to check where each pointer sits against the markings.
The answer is 11,52
